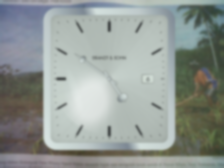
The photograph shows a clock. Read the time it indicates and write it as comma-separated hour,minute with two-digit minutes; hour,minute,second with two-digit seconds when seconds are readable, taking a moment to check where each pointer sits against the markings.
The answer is 4,51
